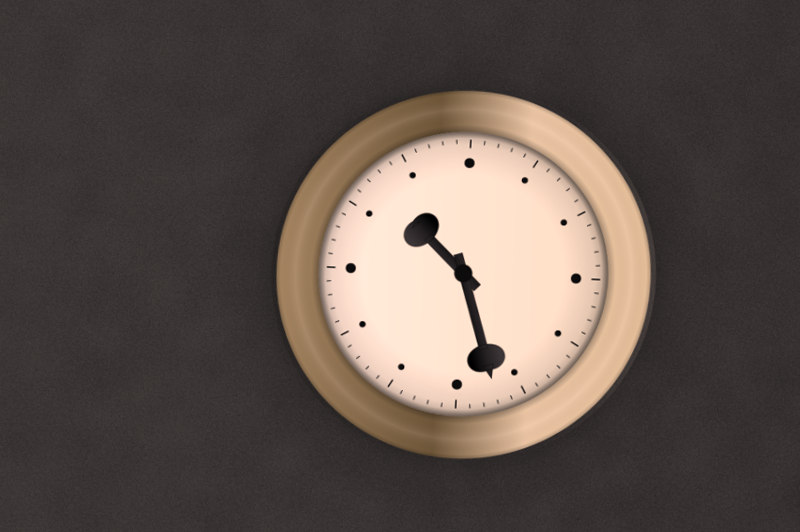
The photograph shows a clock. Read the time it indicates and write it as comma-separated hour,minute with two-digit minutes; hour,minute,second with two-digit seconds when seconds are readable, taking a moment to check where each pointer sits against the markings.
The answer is 10,27
